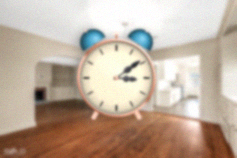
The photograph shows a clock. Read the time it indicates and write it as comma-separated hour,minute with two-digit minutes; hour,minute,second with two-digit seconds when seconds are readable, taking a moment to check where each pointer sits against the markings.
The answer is 3,09
